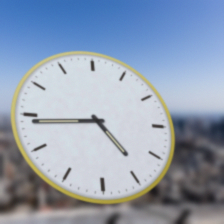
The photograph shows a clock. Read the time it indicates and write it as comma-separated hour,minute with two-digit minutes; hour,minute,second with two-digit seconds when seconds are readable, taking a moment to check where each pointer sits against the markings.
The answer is 4,44
